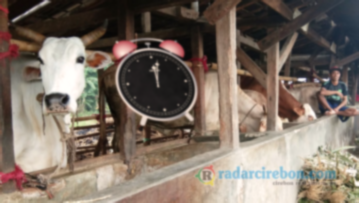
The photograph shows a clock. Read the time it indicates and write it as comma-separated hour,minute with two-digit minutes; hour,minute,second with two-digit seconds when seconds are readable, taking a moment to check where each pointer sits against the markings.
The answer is 12,02
